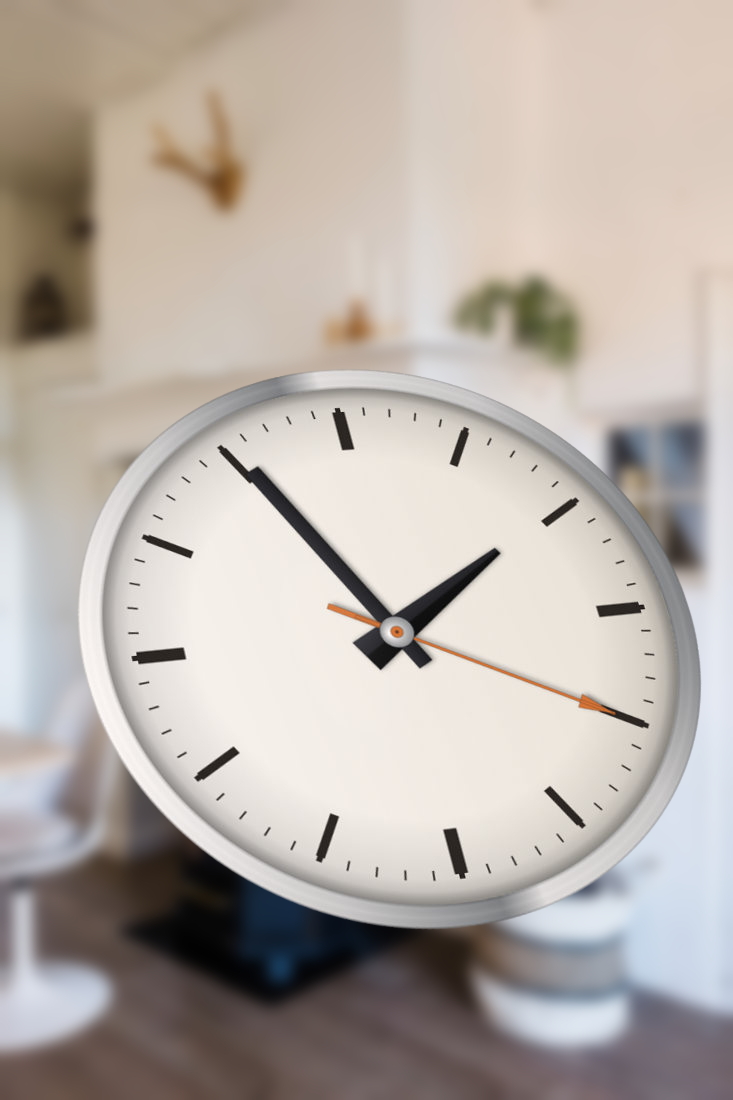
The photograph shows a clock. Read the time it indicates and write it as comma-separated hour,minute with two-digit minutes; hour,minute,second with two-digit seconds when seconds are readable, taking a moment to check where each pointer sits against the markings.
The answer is 1,55,20
